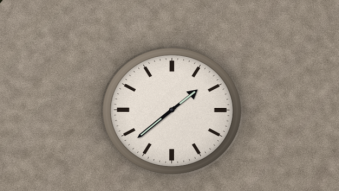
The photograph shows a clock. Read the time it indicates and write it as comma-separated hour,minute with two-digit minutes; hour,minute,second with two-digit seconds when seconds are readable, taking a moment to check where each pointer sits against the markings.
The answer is 1,38
